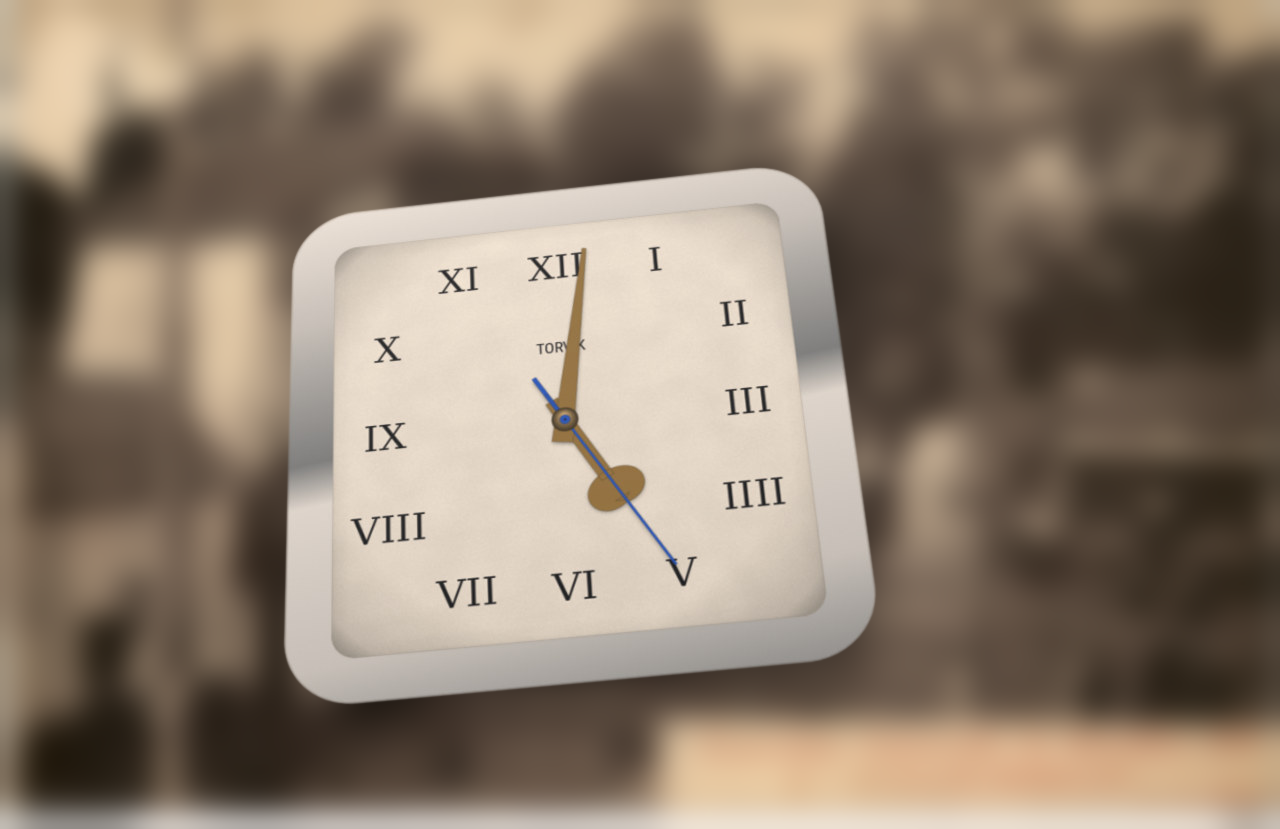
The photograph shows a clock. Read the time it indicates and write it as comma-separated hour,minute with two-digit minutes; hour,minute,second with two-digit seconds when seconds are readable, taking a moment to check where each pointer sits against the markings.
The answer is 5,01,25
